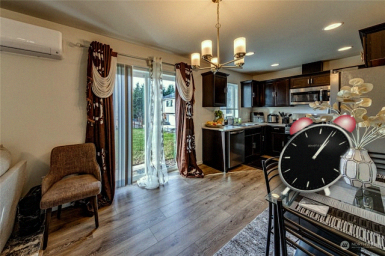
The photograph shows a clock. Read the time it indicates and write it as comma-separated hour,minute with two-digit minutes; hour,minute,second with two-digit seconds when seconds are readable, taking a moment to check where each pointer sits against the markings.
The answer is 1,04
